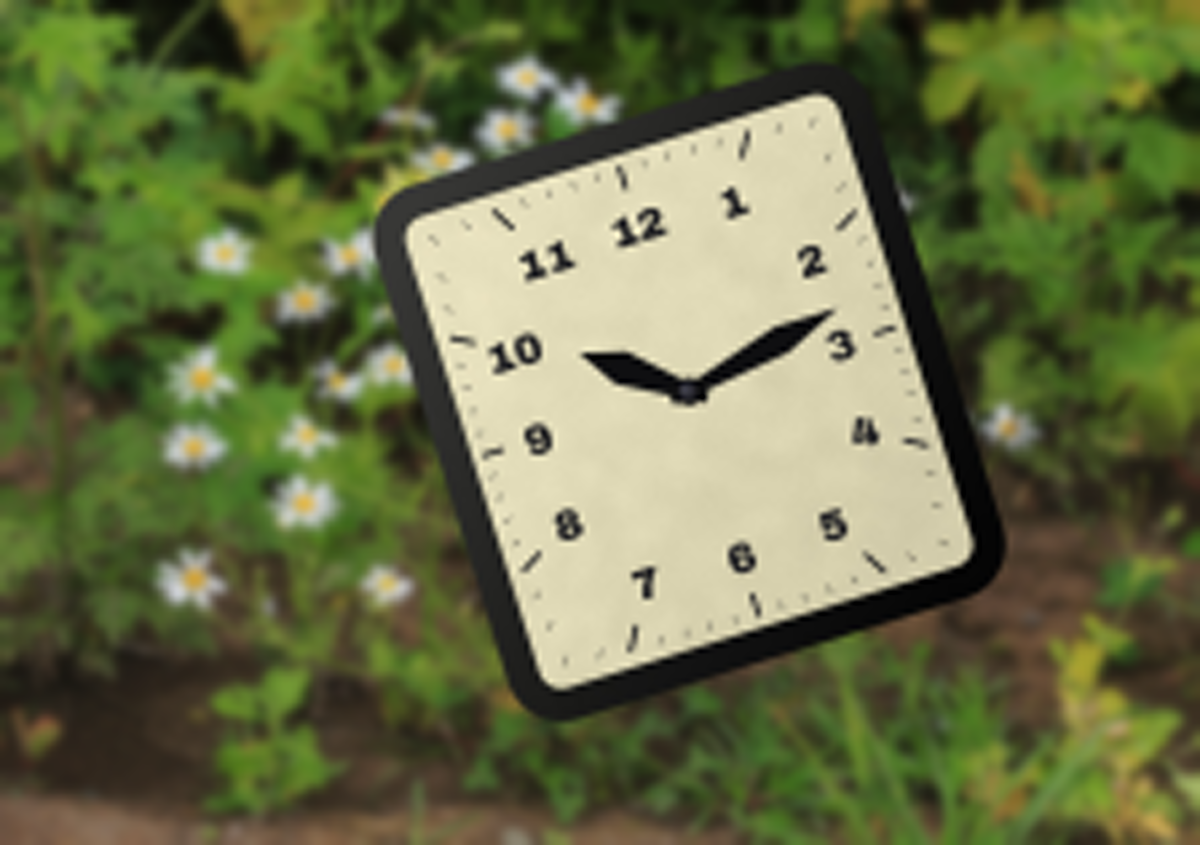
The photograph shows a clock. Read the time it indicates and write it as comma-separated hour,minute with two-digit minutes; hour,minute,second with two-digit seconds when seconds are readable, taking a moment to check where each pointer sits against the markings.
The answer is 10,13
